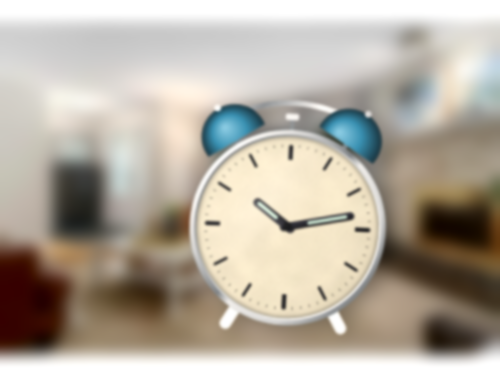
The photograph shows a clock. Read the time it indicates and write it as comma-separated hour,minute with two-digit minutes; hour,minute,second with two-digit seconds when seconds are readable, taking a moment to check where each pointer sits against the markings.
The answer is 10,13
